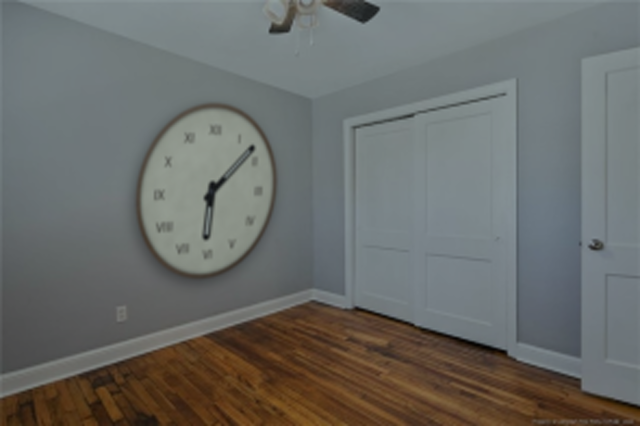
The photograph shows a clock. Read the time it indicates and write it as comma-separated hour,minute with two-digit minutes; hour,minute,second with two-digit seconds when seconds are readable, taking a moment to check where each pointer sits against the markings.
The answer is 6,08
